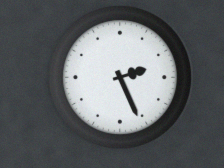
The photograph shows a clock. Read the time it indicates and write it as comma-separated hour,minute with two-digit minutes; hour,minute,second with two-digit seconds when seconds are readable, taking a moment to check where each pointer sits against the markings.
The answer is 2,26
